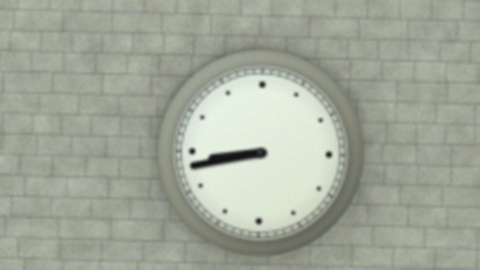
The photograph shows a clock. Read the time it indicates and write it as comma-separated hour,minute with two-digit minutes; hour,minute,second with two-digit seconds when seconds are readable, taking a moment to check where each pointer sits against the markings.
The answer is 8,43
